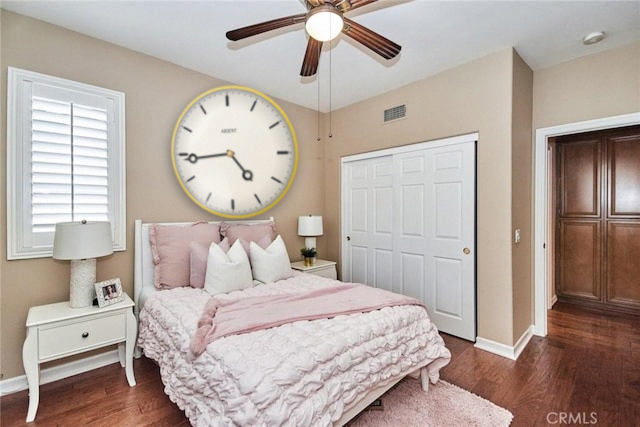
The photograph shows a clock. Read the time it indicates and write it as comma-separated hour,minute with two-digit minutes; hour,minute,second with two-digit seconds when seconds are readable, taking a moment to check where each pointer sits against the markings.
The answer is 4,44
